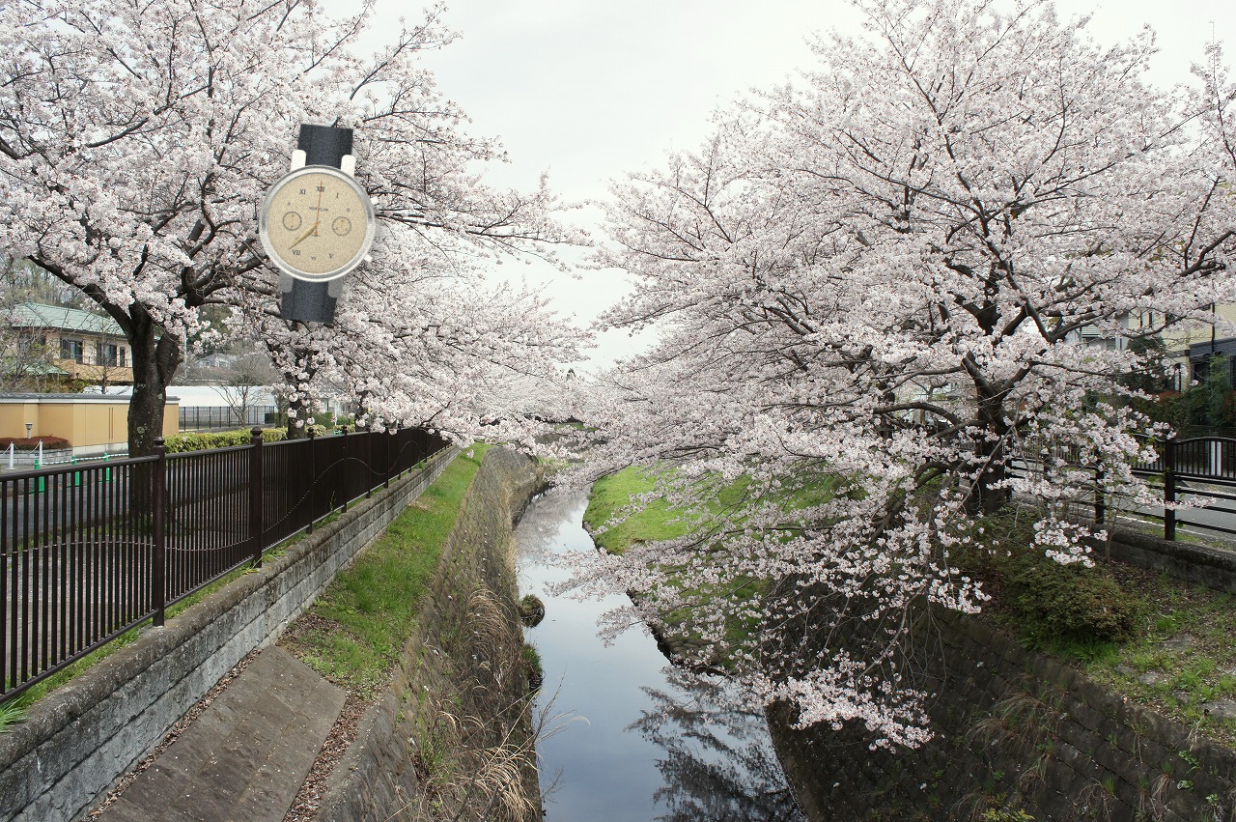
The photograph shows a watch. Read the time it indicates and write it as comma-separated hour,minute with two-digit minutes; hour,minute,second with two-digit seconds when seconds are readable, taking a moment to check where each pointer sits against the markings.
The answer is 7,37
